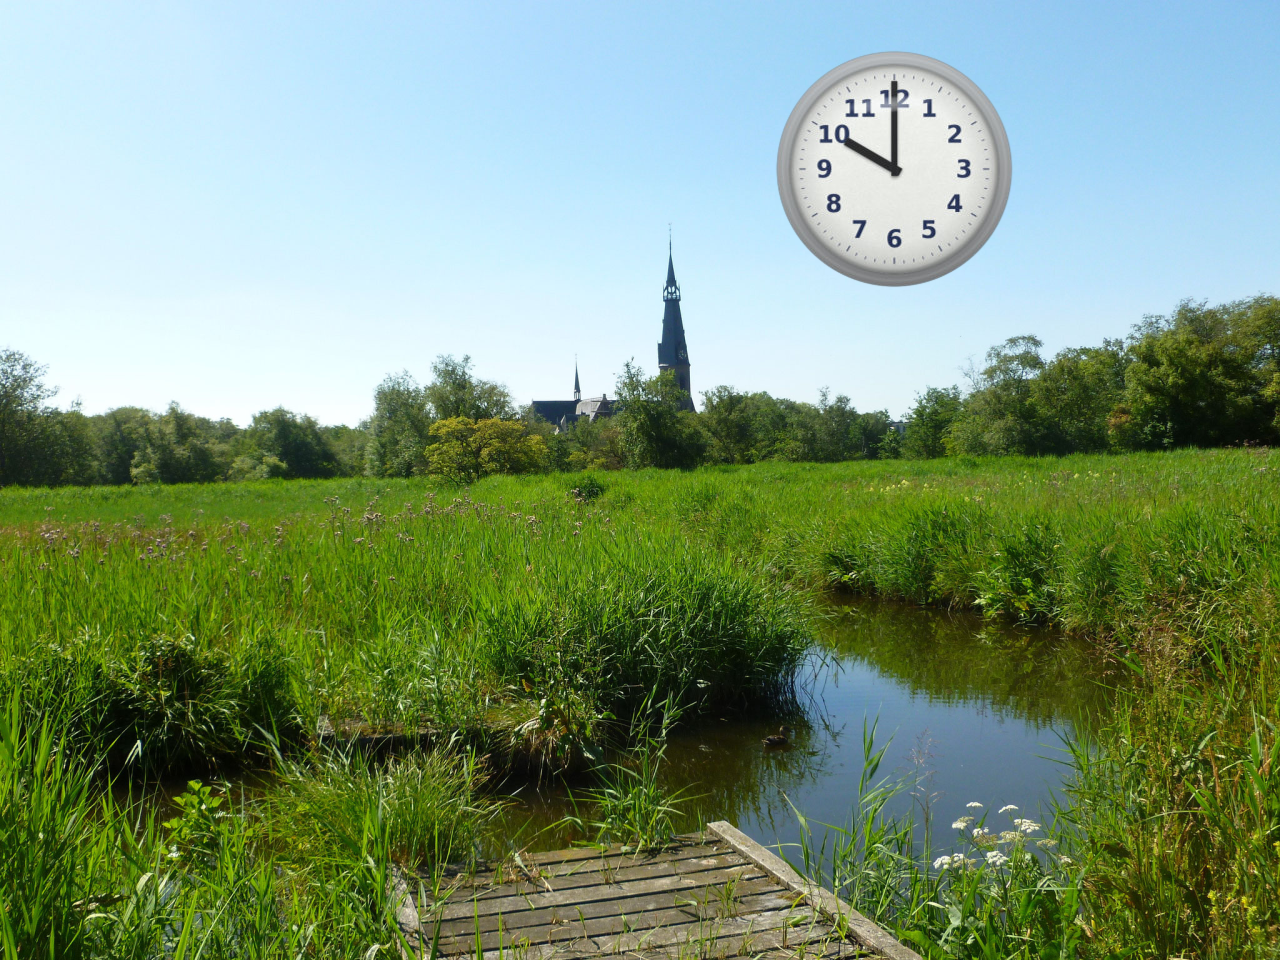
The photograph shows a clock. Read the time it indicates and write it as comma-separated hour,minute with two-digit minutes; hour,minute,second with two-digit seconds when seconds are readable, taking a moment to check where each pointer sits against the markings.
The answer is 10,00
